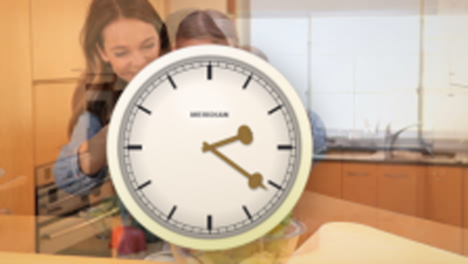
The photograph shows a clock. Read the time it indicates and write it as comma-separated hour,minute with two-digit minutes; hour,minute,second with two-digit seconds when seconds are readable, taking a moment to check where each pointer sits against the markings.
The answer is 2,21
